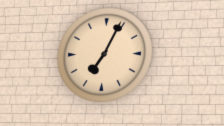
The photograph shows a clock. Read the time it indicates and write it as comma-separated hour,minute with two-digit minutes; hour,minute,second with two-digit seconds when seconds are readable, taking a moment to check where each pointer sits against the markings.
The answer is 7,04
